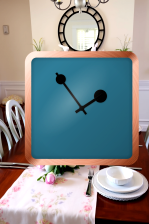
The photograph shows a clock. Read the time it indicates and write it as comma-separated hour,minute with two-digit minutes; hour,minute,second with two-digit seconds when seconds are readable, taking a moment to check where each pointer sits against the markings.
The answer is 1,54
